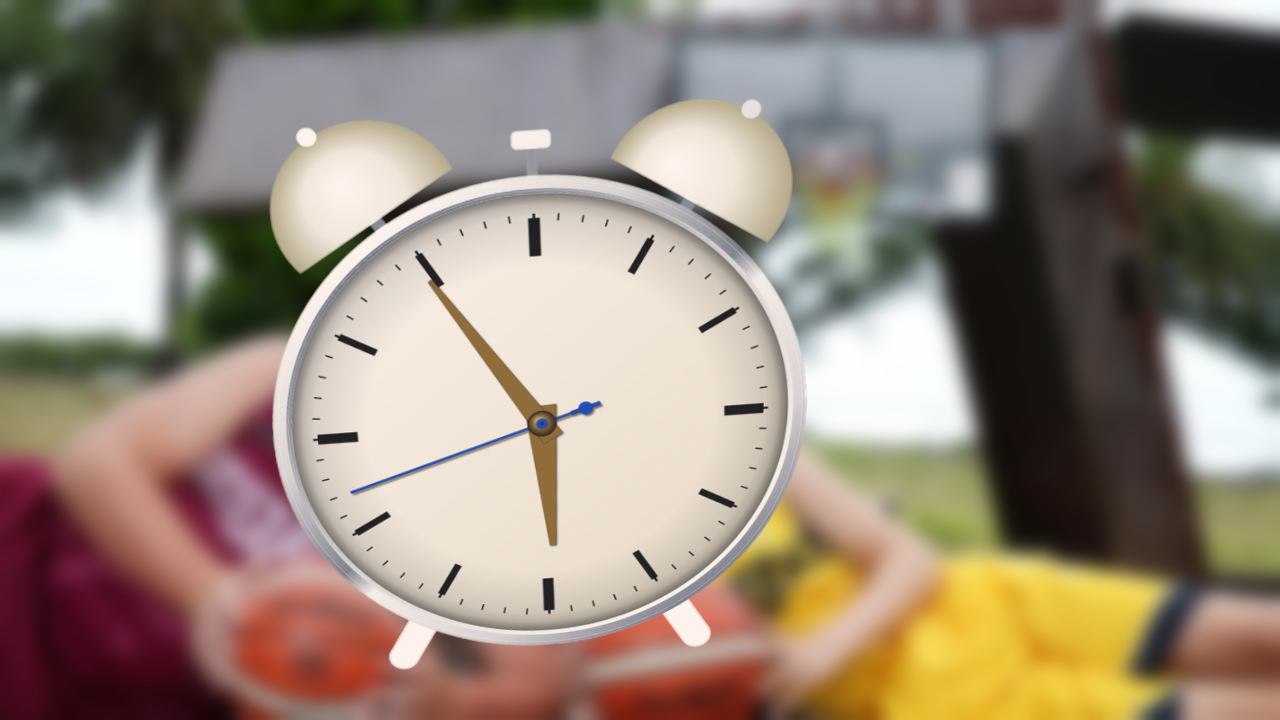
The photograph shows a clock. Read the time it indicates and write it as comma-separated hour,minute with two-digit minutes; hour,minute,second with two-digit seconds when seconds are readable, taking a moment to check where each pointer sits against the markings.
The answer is 5,54,42
